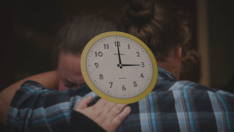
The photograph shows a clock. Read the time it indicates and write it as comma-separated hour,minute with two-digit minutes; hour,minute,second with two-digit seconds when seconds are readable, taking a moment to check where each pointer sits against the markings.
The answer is 3,00
